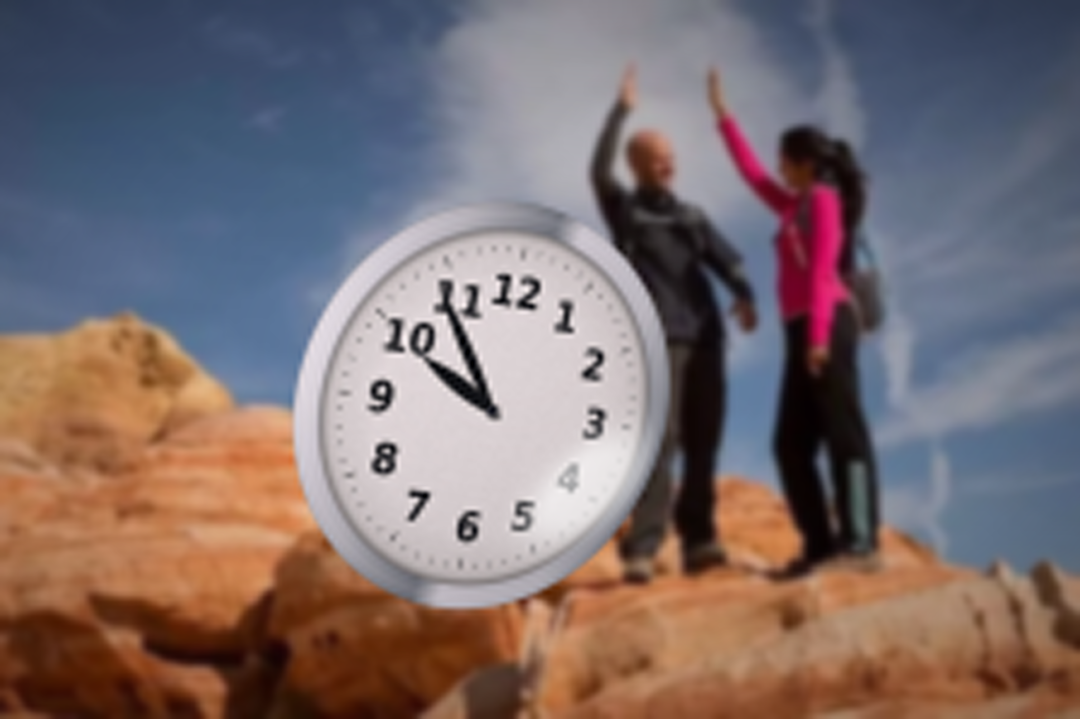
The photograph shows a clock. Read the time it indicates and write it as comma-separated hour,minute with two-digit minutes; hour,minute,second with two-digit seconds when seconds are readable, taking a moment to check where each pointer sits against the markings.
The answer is 9,54
